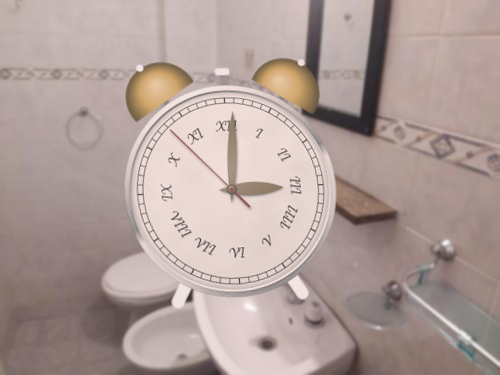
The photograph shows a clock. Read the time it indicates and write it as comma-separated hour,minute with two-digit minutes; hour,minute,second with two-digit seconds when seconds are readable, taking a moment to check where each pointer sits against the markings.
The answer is 3,00,53
